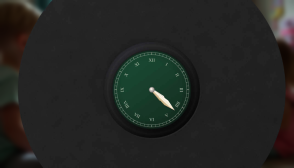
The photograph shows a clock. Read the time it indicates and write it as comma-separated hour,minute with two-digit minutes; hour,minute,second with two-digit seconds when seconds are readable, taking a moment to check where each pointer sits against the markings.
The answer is 4,22
